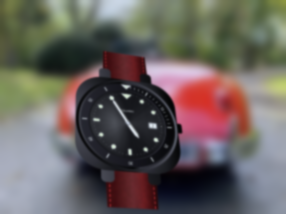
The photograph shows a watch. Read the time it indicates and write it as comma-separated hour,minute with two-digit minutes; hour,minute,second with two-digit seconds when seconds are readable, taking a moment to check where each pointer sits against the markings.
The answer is 4,55
